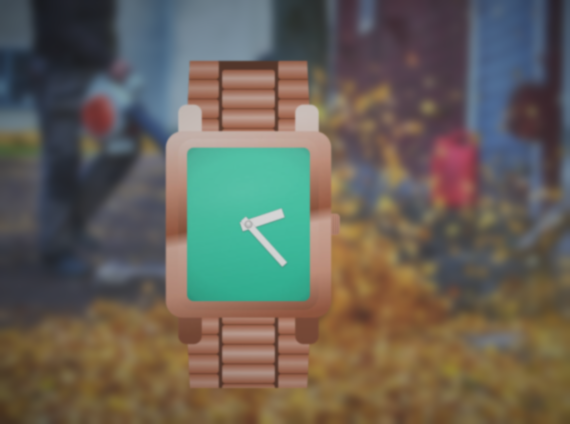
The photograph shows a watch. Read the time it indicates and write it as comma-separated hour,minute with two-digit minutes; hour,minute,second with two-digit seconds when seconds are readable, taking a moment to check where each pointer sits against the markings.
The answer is 2,23
